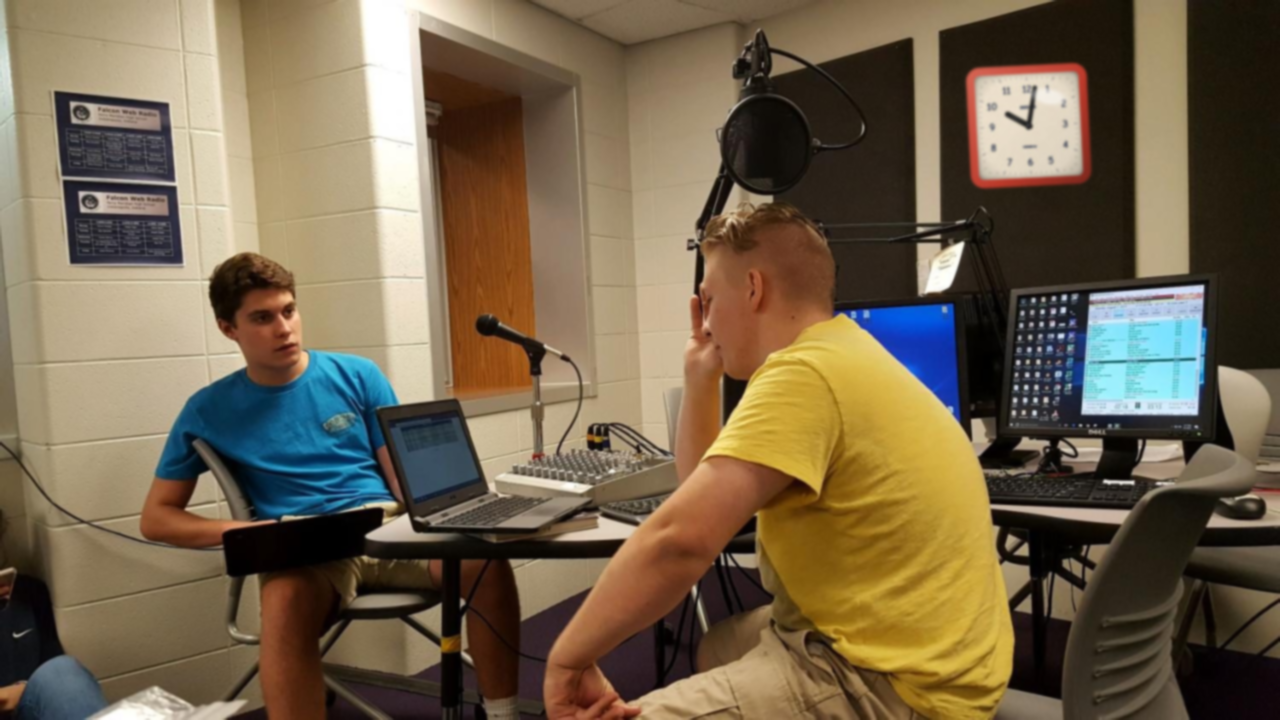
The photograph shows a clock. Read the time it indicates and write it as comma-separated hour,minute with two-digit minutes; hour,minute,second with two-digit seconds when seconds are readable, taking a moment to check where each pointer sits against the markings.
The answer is 10,02
